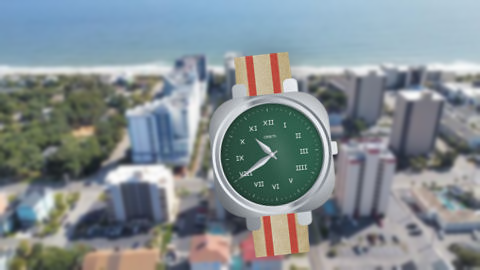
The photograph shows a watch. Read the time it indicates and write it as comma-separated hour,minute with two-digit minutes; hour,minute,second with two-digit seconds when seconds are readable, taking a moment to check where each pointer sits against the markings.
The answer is 10,40
